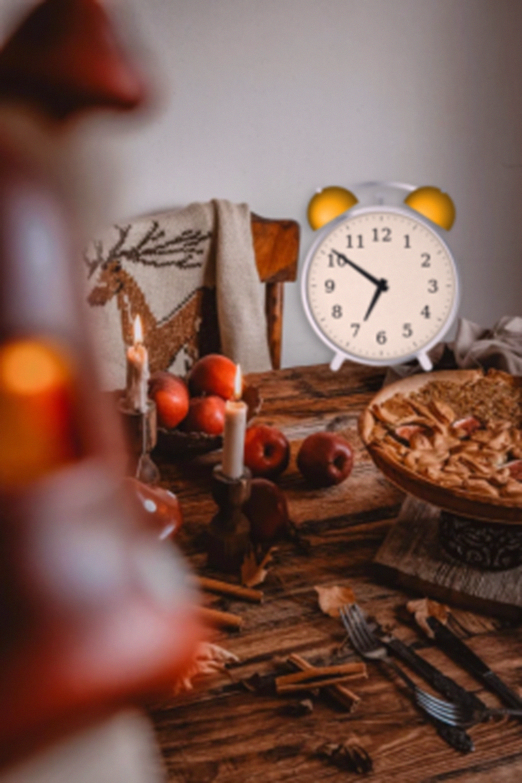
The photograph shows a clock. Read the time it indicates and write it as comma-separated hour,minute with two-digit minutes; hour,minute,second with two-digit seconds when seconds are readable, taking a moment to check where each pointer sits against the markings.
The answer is 6,51
